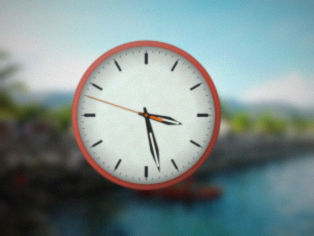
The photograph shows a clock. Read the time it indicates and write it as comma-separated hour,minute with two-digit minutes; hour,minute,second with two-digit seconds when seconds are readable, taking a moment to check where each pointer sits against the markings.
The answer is 3,27,48
